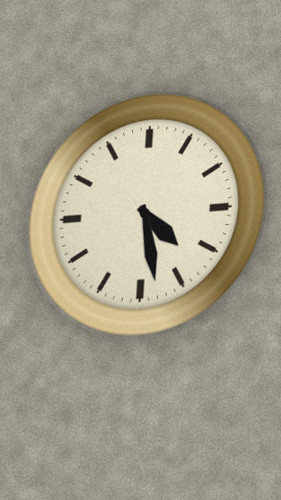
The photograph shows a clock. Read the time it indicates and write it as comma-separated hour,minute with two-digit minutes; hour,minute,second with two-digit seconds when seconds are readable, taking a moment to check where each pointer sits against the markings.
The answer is 4,28
